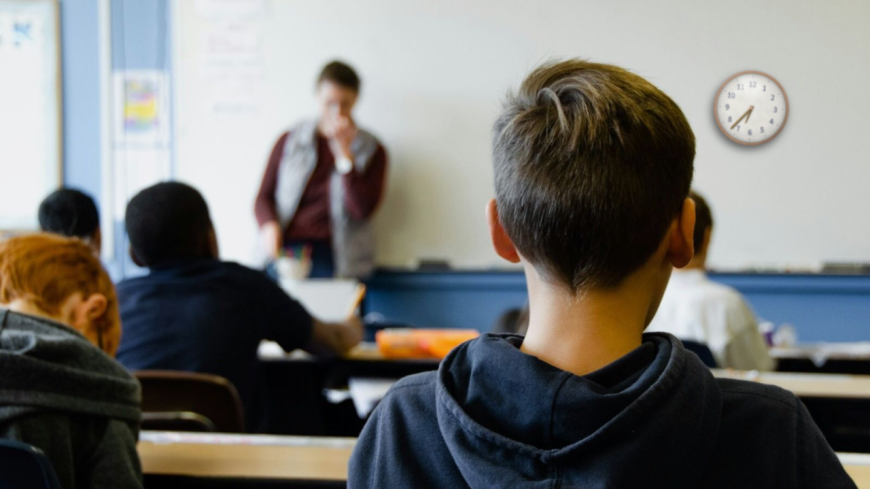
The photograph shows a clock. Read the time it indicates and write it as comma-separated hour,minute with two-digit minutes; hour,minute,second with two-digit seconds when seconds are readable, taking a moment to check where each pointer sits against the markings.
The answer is 6,37
